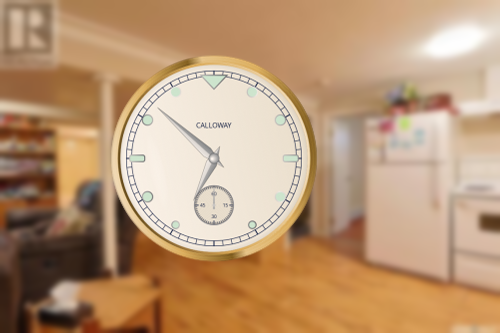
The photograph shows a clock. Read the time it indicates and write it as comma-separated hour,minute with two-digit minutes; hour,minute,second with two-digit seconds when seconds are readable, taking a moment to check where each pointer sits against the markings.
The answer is 6,52
